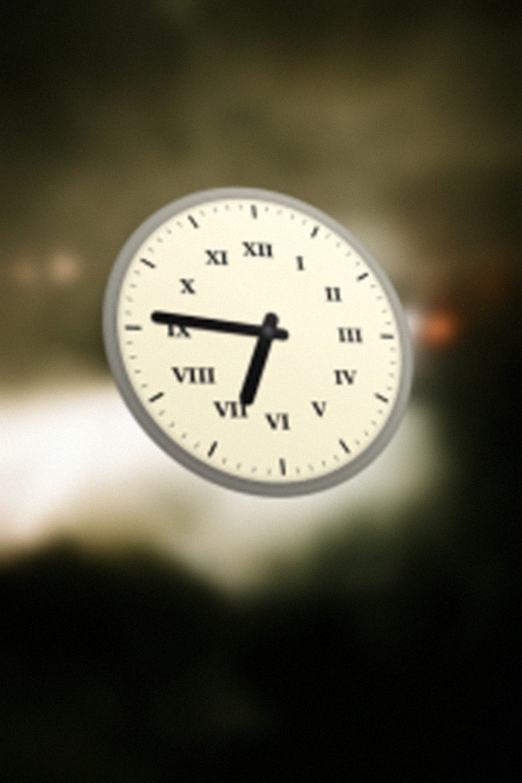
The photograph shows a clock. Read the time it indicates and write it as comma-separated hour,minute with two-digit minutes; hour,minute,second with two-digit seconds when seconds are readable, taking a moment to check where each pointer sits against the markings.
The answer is 6,46
